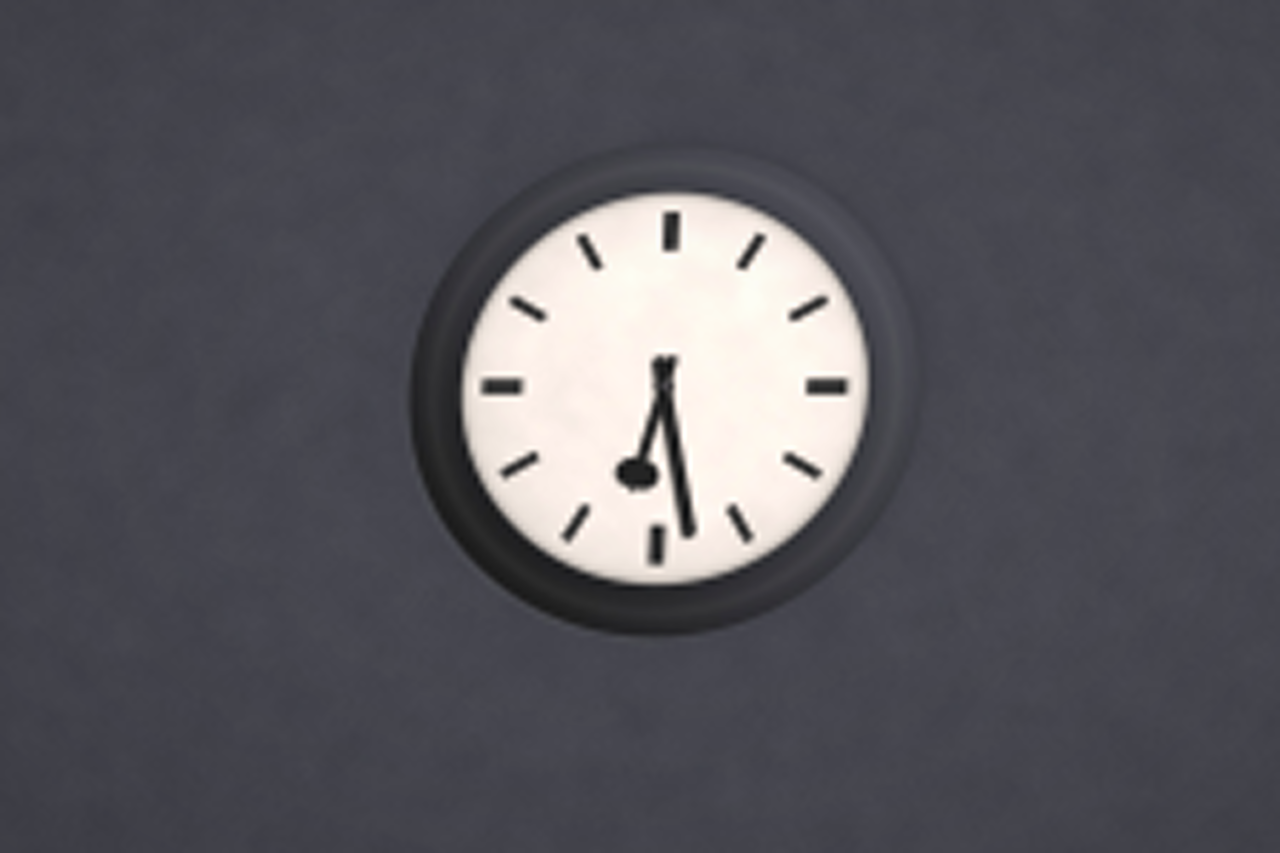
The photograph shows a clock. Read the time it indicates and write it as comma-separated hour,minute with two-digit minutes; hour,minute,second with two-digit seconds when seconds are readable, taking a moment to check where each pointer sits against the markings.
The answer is 6,28
